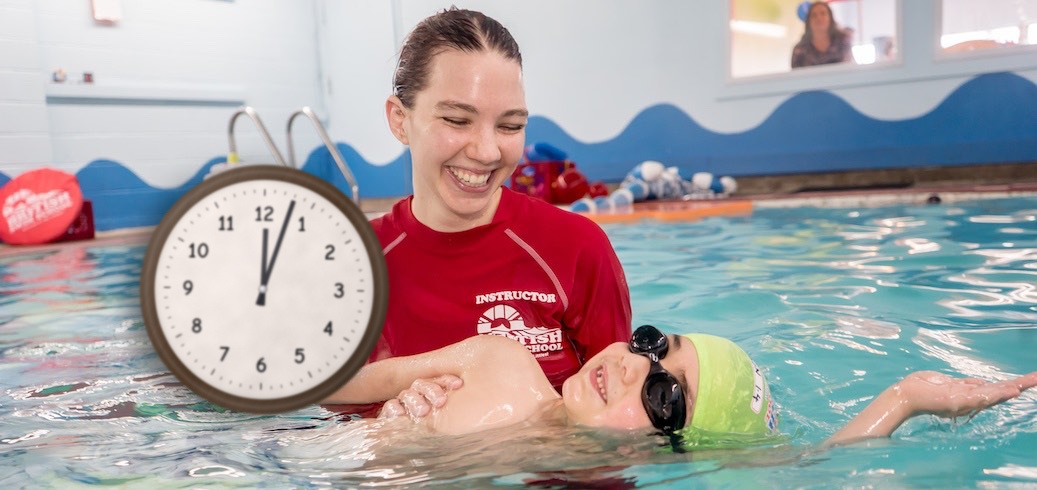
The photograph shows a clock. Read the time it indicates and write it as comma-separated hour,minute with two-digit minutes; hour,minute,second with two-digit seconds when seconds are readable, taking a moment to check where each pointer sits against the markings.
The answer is 12,03
